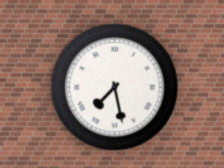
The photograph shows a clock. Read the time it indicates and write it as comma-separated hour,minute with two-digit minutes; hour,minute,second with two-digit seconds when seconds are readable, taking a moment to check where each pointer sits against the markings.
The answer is 7,28
